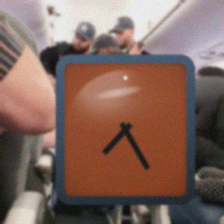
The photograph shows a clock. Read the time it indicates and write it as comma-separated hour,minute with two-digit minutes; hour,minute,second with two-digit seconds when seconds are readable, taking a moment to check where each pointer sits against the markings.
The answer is 7,25
